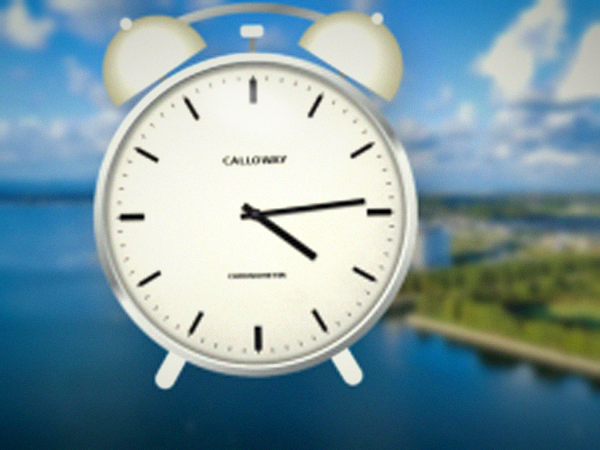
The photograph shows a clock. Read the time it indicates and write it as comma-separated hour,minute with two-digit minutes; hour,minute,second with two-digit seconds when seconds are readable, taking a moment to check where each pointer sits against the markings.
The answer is 4,14
